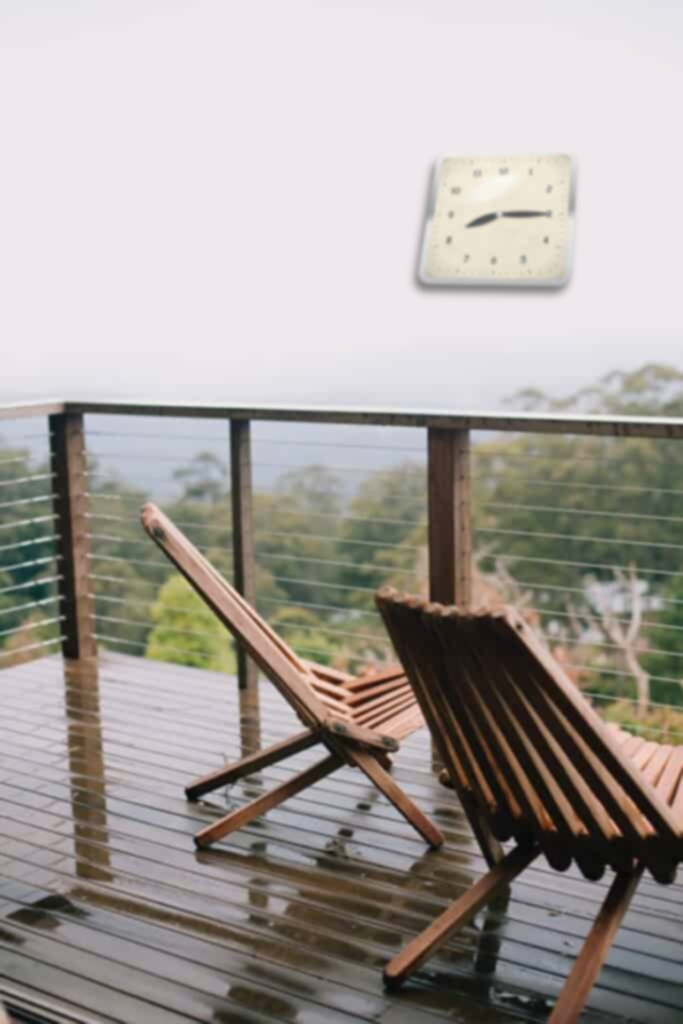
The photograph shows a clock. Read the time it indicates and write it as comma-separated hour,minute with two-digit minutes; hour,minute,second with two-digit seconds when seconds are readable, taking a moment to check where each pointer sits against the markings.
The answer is 8,15
